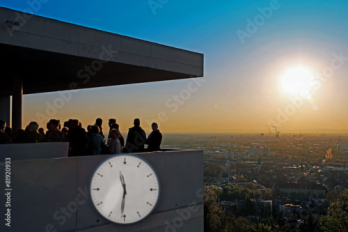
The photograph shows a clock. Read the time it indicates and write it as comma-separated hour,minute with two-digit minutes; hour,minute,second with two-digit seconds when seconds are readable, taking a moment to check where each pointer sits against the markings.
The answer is 11,31
